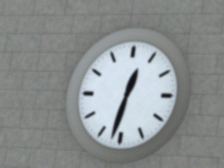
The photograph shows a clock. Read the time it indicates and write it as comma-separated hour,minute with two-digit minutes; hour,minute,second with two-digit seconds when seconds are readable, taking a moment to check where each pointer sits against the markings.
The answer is 12,32
